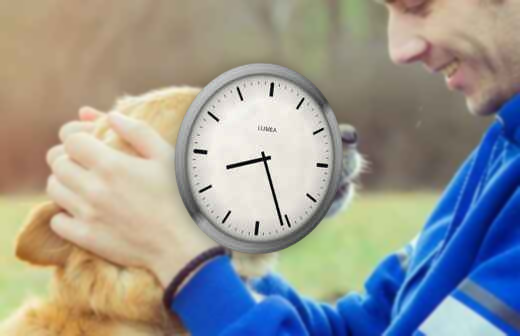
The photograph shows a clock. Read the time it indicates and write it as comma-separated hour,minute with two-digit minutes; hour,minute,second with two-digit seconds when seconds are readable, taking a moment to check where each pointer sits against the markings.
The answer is 8,26
